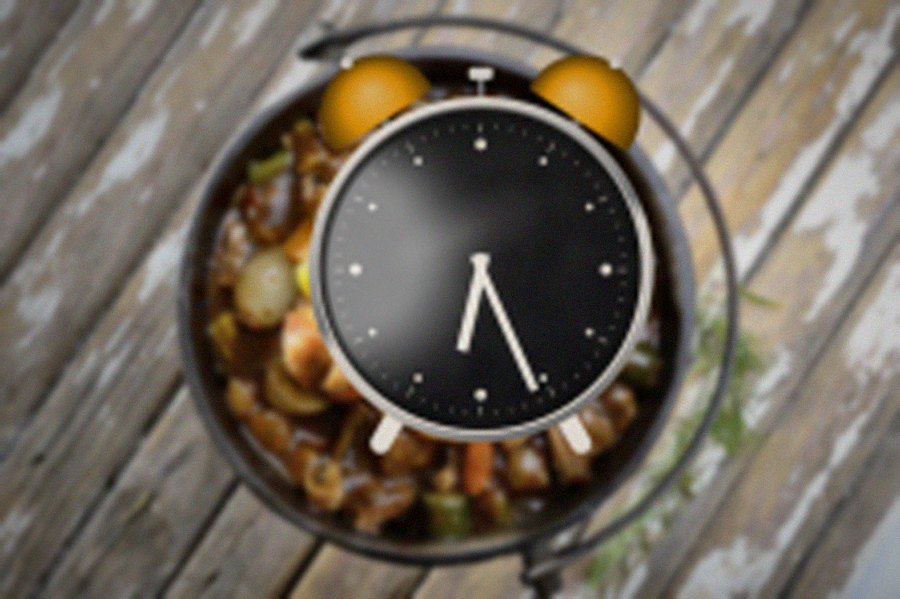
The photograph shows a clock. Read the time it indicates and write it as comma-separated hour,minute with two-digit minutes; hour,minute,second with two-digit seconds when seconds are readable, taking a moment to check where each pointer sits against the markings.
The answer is 6,26
